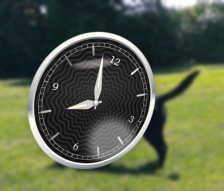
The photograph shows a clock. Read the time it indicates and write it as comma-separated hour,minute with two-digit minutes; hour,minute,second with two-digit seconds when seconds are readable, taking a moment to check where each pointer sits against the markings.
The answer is 7,57
